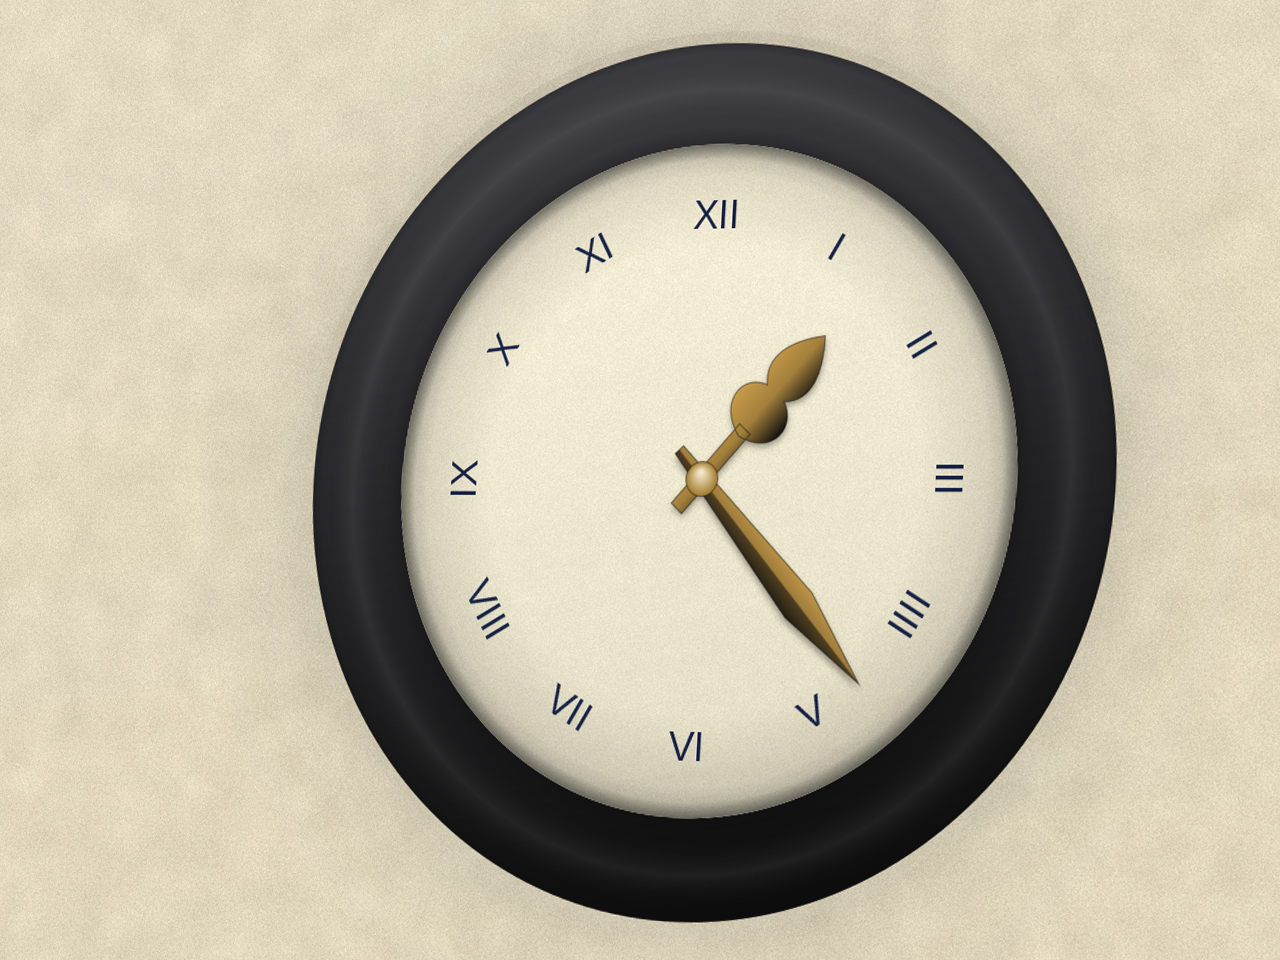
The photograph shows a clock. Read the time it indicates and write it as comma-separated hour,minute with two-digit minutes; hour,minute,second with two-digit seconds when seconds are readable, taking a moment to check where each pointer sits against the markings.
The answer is 1,23
